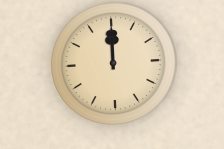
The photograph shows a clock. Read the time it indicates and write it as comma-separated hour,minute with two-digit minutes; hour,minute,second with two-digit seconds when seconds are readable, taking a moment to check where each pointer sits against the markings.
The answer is 12,00
